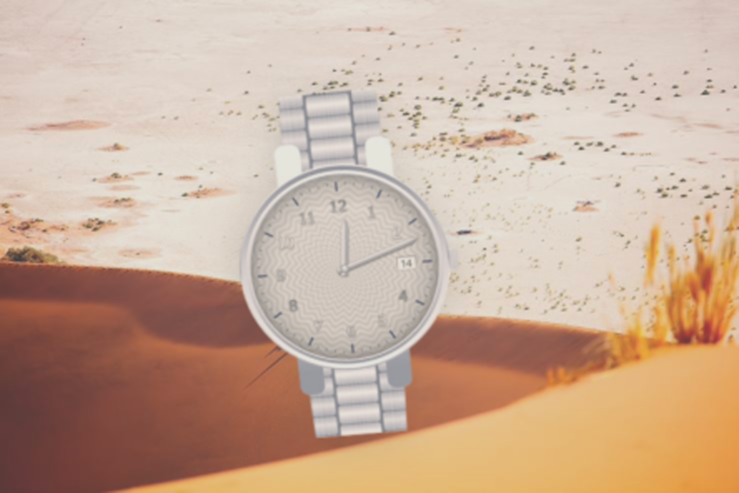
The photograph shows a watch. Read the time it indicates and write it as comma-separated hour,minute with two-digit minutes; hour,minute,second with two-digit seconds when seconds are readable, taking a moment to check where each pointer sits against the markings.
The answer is 12,12
